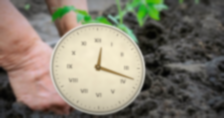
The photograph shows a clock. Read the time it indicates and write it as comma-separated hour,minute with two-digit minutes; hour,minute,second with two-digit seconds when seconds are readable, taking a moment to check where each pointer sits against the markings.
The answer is 12,18
